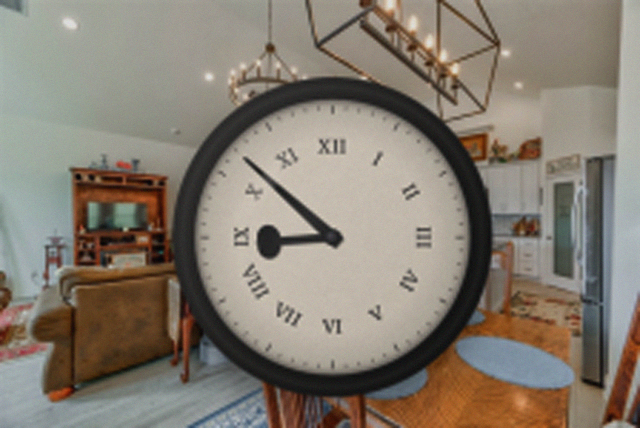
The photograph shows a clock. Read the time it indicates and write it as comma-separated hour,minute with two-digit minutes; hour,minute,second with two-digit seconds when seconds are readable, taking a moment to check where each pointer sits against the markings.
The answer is 8,52
